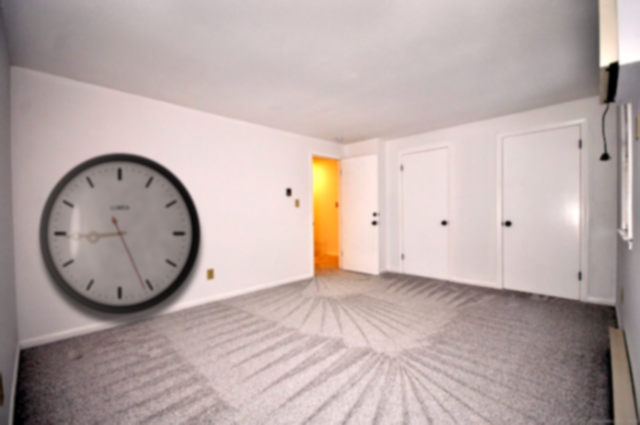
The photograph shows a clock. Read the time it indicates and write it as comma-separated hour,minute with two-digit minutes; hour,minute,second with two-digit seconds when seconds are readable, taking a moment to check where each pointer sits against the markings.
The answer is 8,44,26
